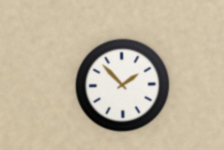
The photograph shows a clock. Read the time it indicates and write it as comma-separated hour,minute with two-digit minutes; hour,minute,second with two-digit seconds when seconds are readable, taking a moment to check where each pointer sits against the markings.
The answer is 1,53
